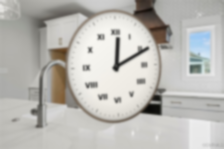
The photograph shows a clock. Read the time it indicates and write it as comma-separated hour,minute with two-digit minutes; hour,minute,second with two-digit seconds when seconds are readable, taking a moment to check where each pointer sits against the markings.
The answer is 12,11
